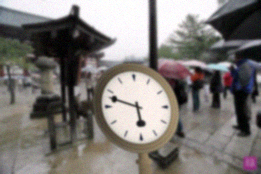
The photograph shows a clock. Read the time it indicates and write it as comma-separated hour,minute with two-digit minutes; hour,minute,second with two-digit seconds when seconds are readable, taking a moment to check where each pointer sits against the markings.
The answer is 5,48
